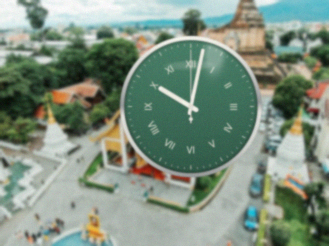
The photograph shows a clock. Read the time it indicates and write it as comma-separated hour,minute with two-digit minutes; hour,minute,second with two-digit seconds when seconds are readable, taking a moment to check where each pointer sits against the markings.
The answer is 10,02,00
